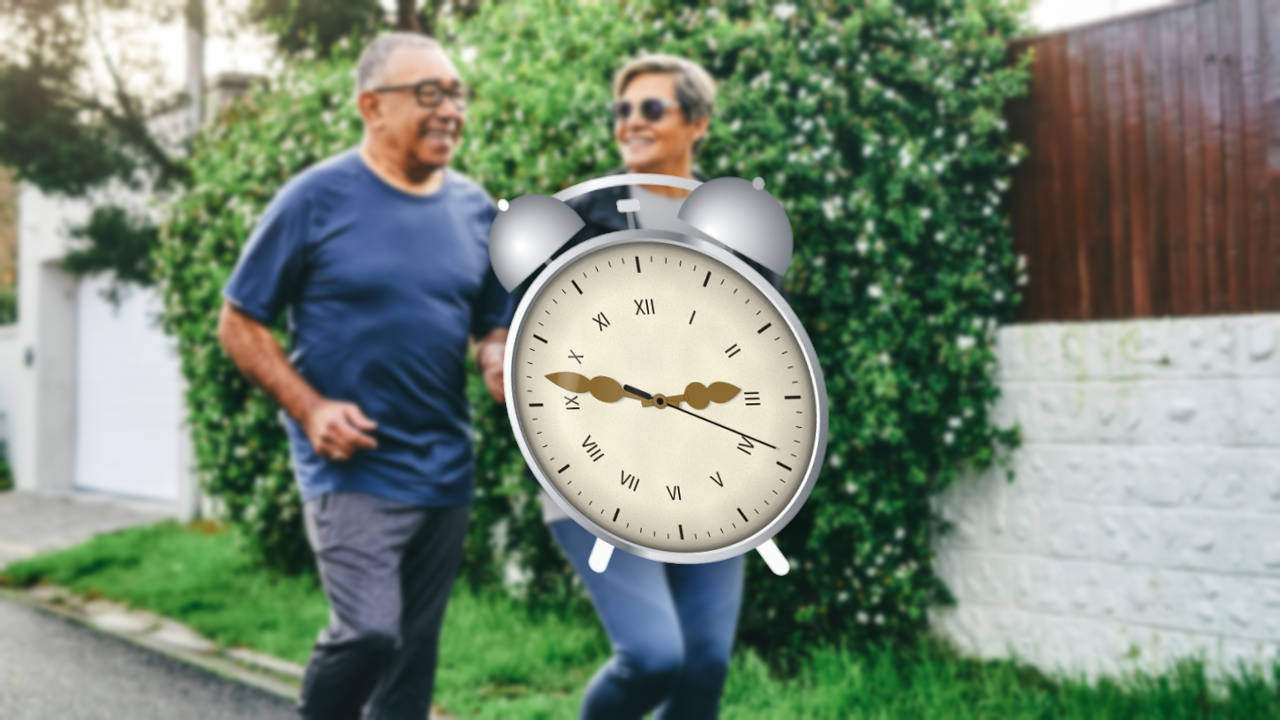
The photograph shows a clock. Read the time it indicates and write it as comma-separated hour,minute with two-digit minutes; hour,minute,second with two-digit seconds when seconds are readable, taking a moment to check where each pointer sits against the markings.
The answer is 2,47,19
